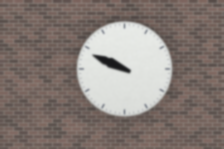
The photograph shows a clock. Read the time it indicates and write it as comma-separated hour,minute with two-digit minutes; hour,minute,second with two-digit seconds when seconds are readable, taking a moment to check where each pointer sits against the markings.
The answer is 9,49
